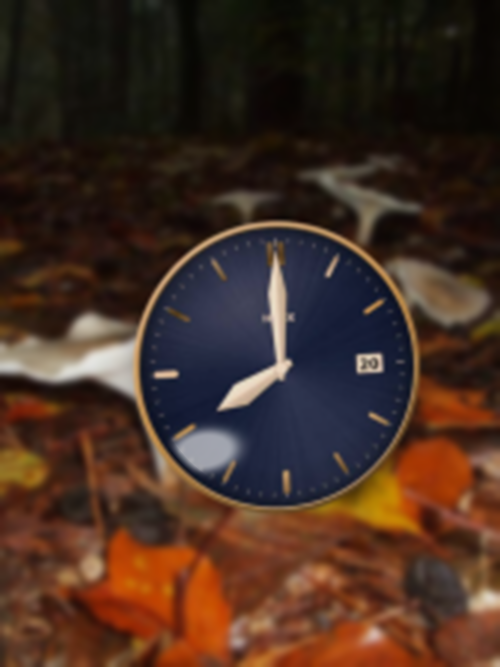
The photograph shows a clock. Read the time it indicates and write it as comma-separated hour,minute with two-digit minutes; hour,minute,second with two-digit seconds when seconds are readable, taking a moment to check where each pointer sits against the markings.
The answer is 8,00
